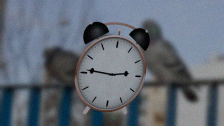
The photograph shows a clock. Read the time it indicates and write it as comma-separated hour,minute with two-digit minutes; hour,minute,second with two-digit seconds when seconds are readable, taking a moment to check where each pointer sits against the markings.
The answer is 2,46
